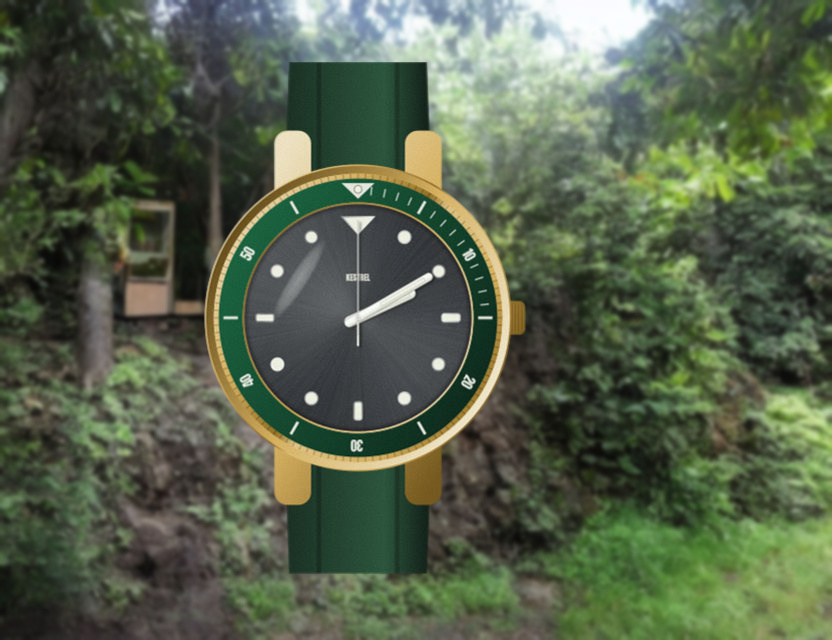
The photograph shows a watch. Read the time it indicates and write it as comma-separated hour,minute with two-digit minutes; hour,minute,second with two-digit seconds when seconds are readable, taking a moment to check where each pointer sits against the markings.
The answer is 2,10,00
